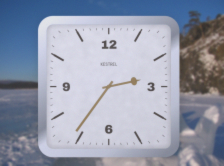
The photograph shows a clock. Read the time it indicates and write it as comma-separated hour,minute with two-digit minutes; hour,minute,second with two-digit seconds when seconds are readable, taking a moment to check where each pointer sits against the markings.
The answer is 2,36
